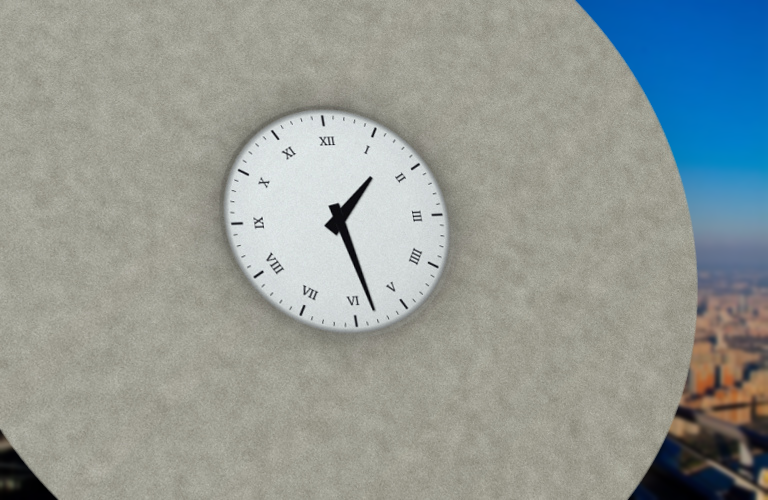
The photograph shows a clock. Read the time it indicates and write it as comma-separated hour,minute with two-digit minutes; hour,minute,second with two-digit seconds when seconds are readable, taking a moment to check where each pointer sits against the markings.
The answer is 1,28
